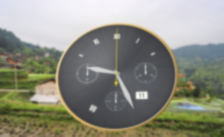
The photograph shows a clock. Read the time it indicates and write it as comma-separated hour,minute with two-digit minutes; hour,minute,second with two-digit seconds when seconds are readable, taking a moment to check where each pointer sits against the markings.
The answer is 9,26
